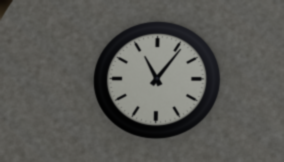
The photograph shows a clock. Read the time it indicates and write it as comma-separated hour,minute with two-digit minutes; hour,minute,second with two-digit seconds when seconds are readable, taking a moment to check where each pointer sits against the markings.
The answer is 11,06
